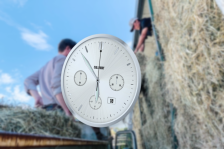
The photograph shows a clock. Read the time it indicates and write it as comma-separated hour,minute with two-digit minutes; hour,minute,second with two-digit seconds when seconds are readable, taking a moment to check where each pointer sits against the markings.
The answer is 5,53
